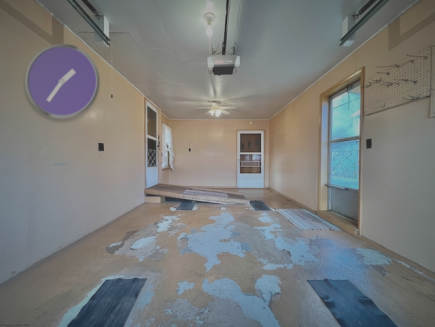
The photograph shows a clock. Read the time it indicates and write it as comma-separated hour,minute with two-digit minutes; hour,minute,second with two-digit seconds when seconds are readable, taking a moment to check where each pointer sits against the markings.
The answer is 1,36
